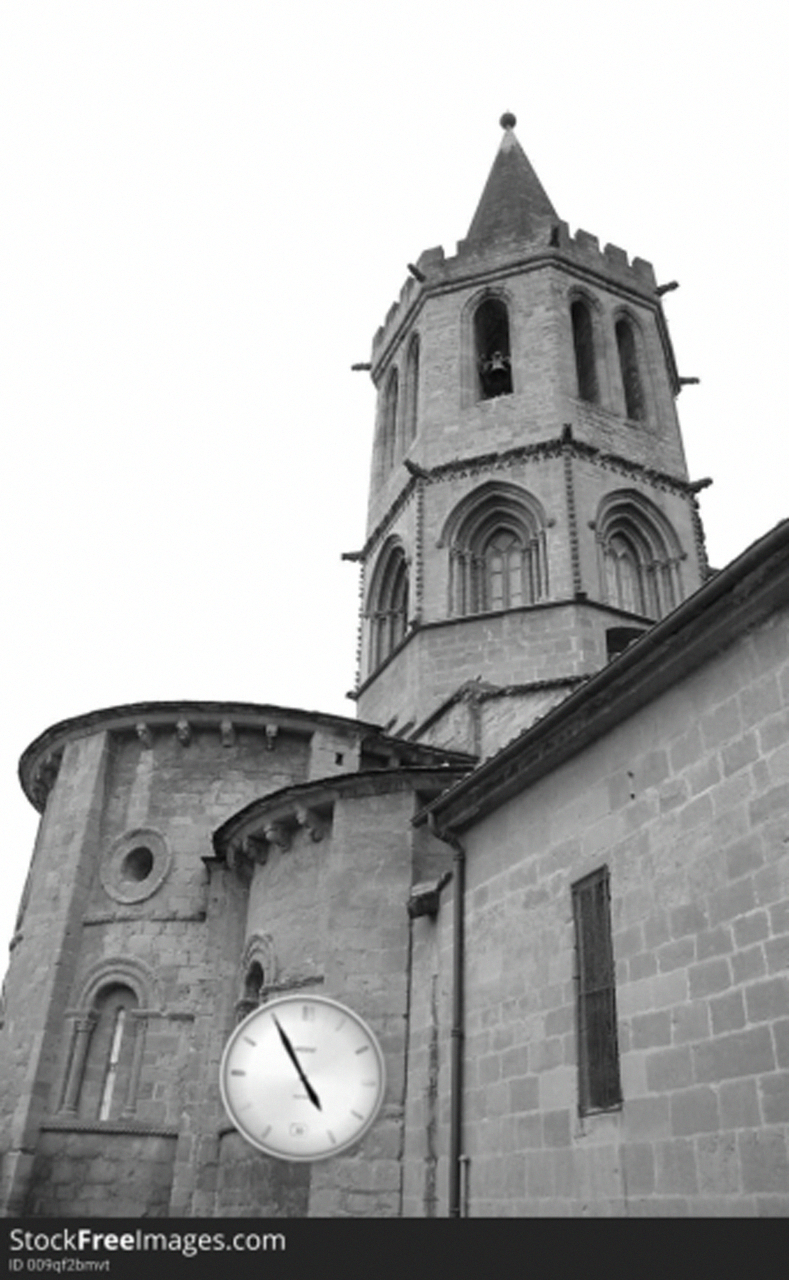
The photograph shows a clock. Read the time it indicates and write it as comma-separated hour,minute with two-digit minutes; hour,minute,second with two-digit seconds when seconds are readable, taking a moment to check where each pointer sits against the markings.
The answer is 4,55
